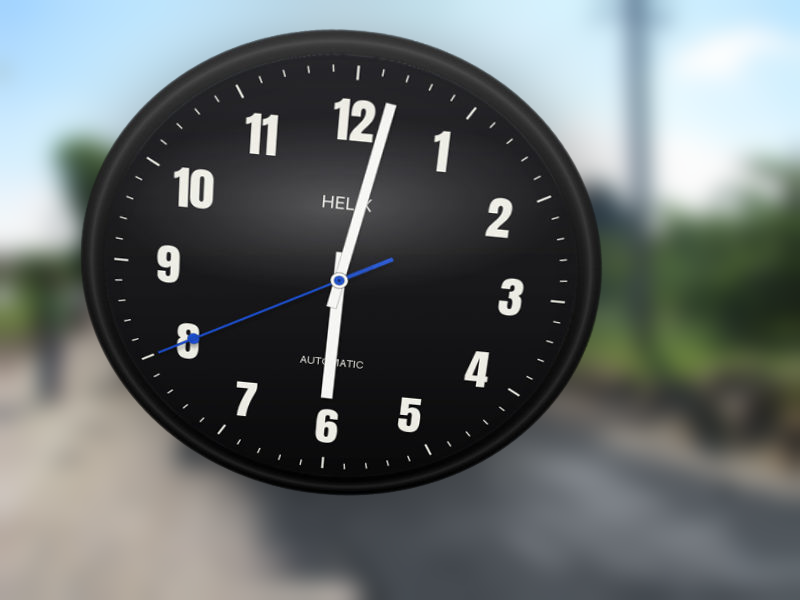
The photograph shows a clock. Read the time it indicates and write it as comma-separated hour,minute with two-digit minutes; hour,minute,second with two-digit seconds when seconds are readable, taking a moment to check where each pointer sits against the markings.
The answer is 6,01,40
